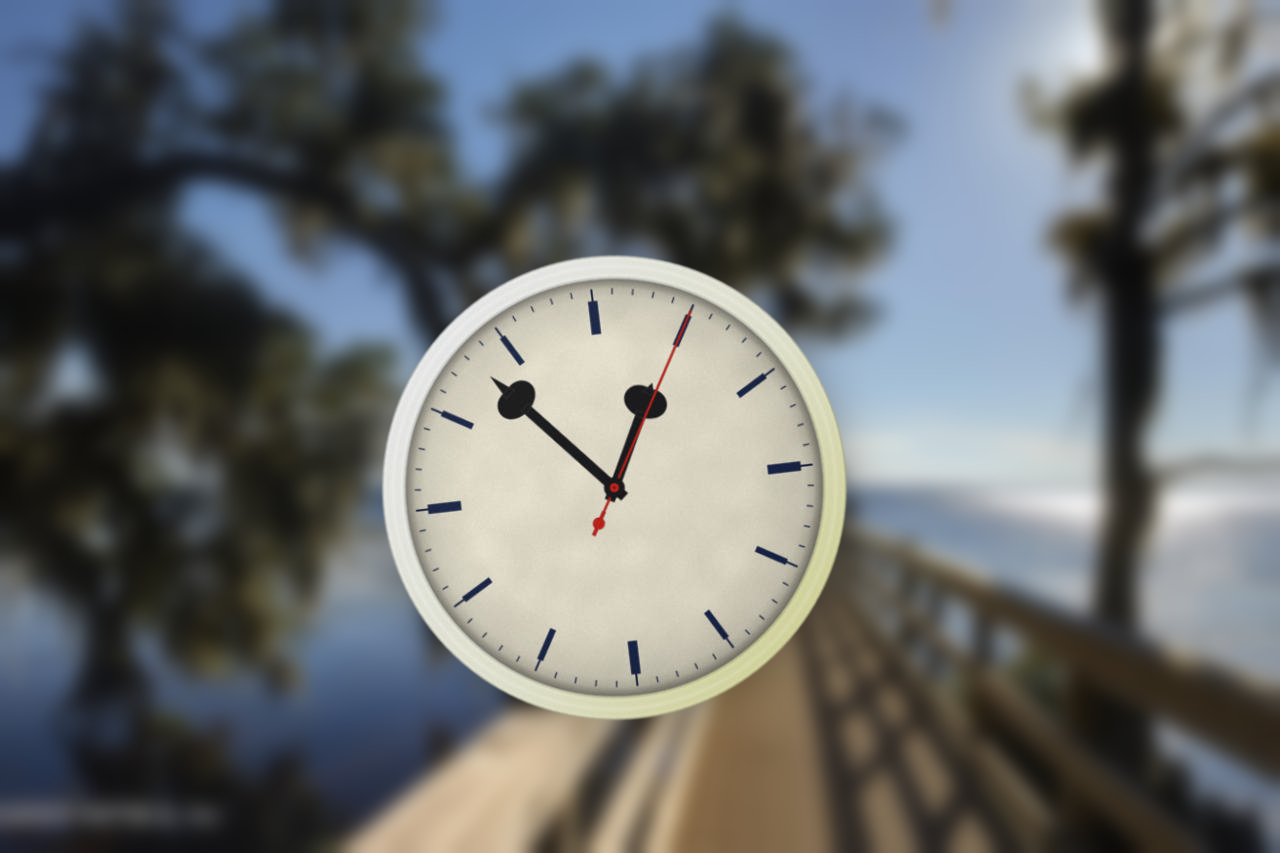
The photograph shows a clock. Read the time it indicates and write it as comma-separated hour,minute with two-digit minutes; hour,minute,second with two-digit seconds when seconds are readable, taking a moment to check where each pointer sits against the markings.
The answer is 12,53,05
